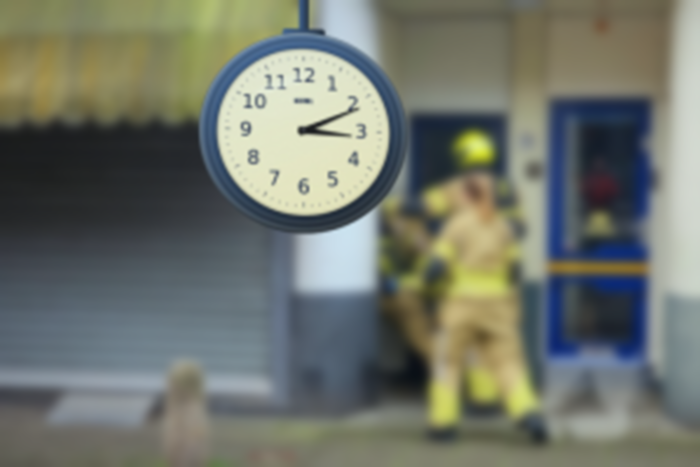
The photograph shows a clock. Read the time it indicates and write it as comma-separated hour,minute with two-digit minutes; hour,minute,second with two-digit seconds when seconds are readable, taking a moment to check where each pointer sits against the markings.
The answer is 3,11
